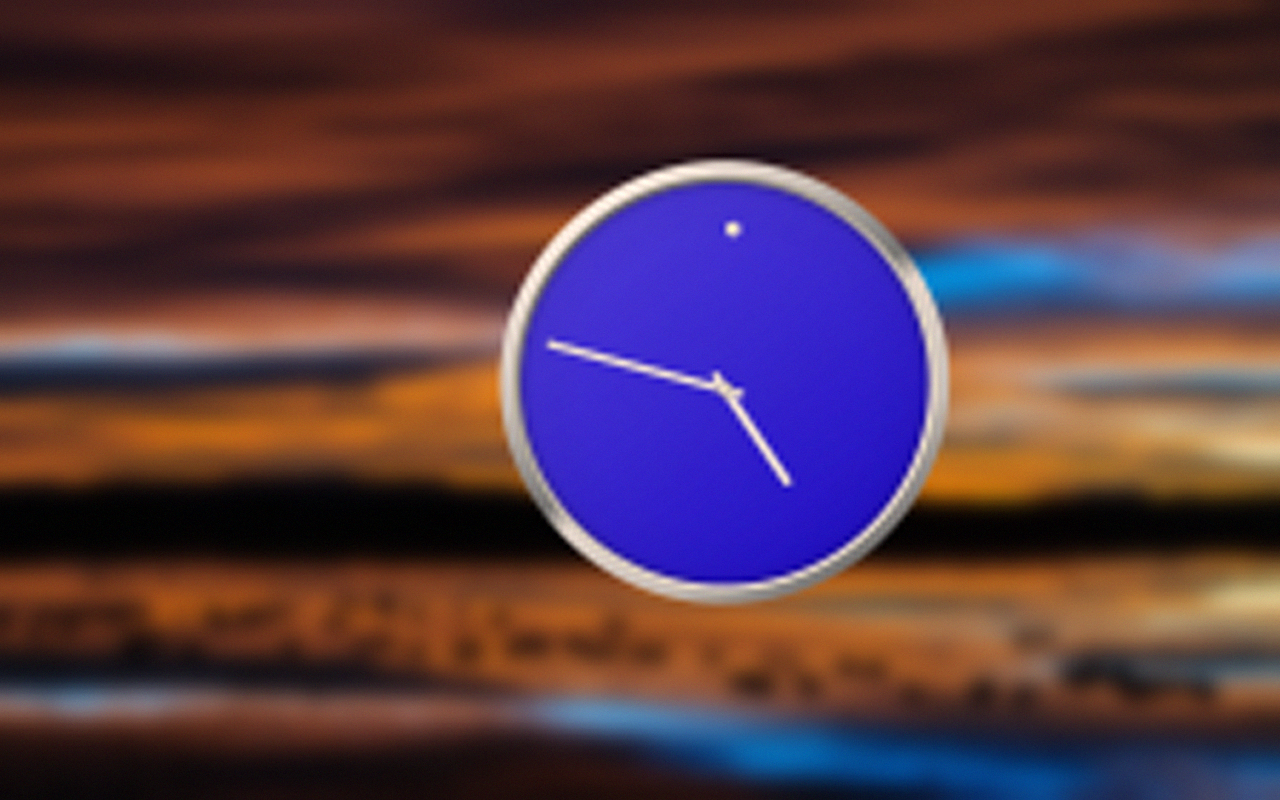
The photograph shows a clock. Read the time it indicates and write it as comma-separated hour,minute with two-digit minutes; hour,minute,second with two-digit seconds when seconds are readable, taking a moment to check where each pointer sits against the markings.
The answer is 4,47
